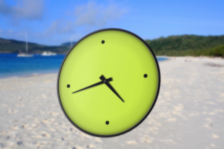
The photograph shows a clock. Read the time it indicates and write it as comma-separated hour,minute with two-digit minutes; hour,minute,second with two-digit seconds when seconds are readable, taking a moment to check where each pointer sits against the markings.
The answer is 4,43
